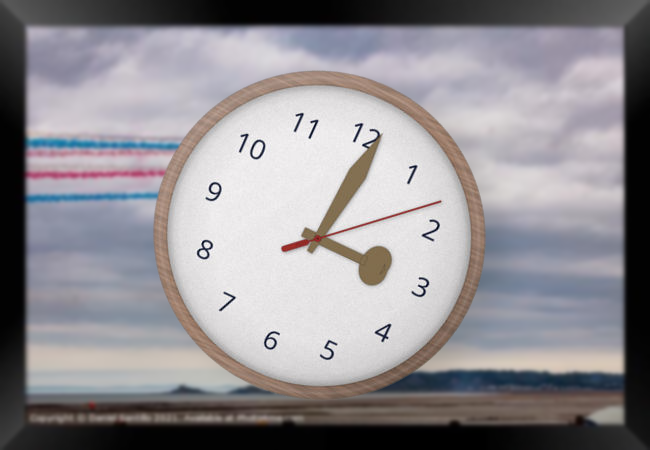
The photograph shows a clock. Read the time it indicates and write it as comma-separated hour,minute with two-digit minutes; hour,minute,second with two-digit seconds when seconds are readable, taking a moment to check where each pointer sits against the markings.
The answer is 3,01,08
